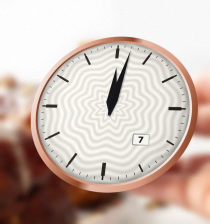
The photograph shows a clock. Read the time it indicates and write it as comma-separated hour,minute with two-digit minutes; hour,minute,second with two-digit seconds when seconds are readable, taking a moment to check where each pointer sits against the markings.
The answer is 12,02
